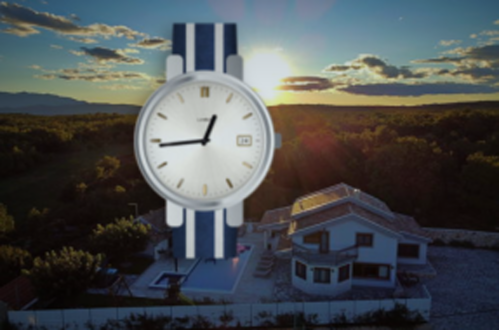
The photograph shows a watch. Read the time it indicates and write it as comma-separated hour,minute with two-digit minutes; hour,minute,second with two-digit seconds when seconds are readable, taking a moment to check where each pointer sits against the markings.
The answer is 12,44
